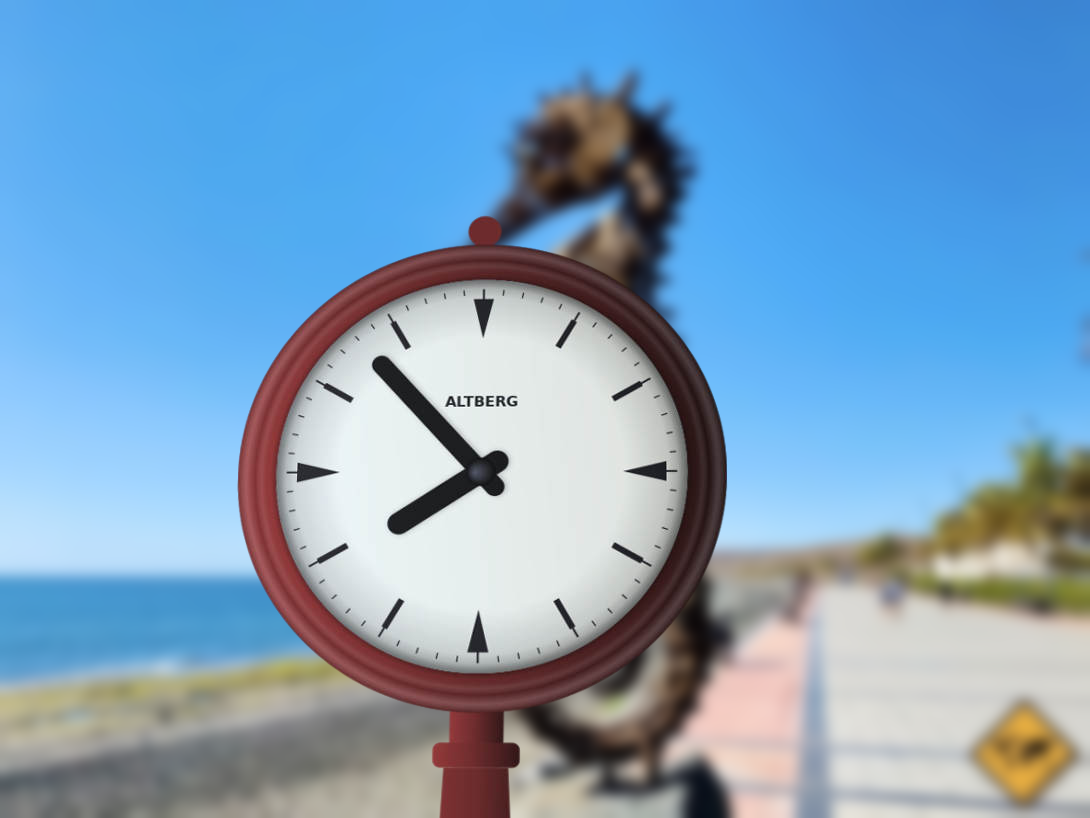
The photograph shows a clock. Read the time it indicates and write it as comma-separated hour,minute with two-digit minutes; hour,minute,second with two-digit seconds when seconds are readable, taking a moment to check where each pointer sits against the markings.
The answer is 7,53
